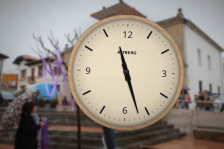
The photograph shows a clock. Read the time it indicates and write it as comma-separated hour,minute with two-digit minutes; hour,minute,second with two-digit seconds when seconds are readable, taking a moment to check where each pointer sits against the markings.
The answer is 11,27
